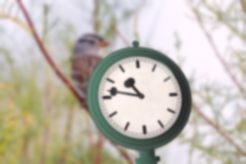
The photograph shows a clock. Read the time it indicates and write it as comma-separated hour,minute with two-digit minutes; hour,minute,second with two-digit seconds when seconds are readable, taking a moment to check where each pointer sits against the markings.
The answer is 10,47
